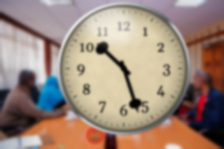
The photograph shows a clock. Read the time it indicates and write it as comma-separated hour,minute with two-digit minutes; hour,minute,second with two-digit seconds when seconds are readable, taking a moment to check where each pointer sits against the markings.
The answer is 10,27
